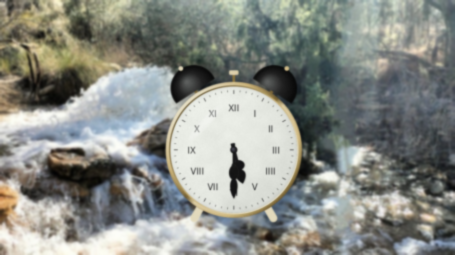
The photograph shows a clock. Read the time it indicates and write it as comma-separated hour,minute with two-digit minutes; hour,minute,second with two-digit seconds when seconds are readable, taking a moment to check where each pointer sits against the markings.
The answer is 5,30
